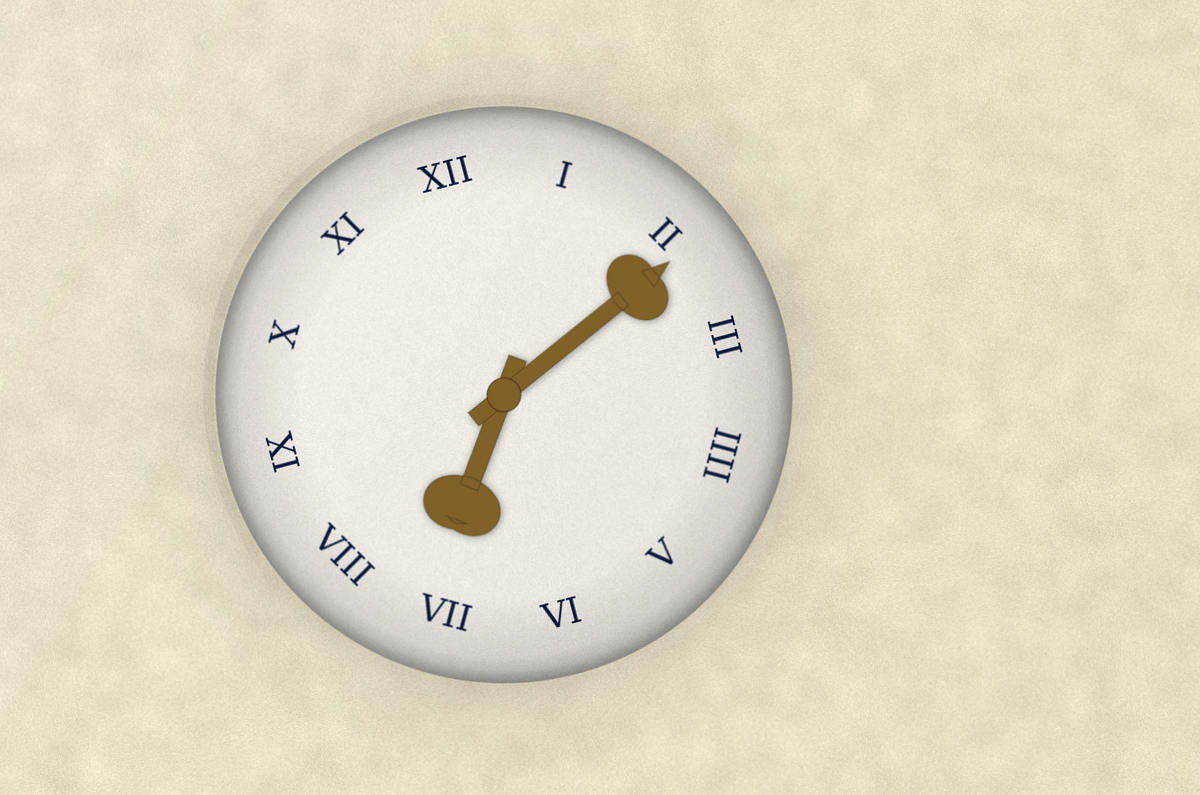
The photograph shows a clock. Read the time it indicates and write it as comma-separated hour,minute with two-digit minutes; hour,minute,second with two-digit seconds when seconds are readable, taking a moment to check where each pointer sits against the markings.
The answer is 7,11
